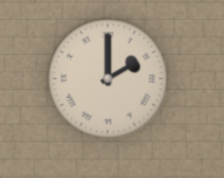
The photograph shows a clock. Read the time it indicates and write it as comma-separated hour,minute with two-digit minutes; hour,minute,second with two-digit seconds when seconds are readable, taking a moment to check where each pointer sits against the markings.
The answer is 2,00
